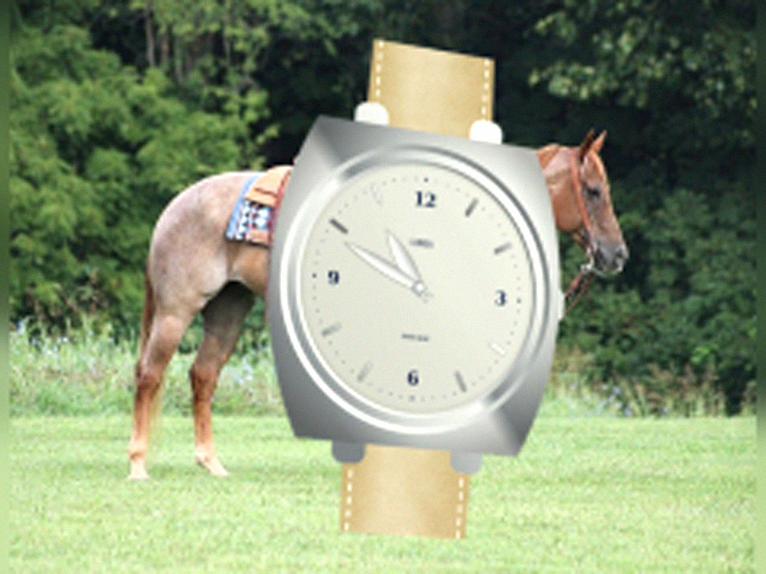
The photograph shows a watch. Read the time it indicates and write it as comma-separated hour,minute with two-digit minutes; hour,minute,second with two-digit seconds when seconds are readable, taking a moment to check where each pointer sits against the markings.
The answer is 10,49
